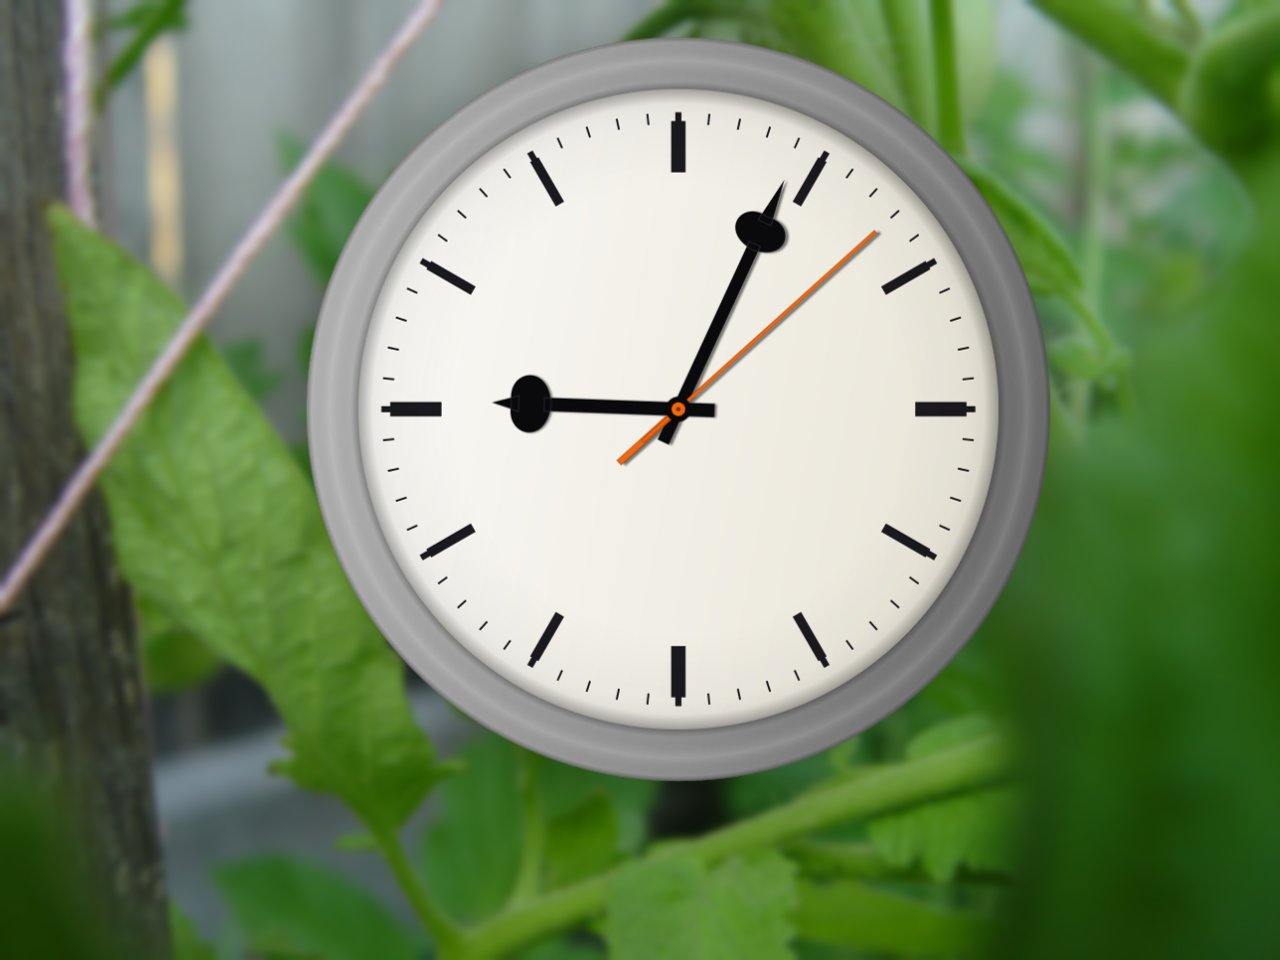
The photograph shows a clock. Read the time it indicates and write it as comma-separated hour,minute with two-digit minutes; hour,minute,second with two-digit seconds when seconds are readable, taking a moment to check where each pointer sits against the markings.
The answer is 9,04,08
